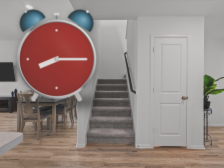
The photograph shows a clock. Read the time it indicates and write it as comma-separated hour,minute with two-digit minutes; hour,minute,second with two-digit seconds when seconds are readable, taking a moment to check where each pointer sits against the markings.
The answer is 8,15
